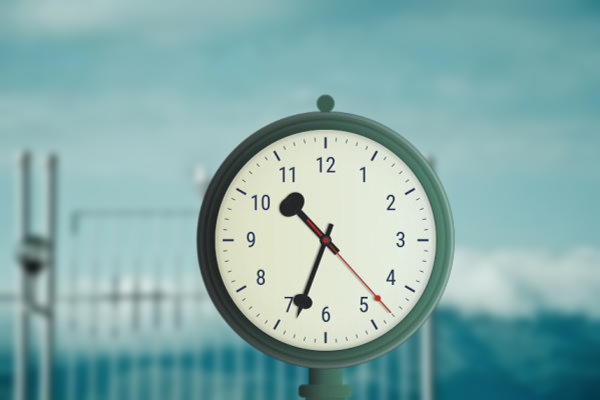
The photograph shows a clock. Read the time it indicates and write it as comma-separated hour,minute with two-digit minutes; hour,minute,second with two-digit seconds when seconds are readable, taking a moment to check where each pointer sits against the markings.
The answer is 10,33,23
